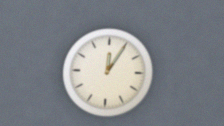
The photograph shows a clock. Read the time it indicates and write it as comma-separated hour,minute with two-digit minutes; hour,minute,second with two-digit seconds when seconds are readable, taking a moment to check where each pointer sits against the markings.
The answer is 12,05
